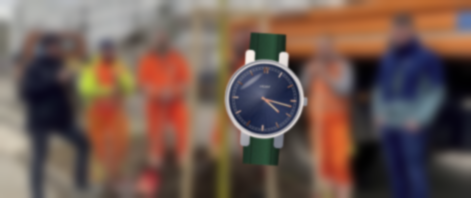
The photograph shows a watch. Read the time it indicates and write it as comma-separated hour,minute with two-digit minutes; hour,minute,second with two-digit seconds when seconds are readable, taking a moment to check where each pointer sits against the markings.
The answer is 4,17
